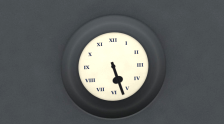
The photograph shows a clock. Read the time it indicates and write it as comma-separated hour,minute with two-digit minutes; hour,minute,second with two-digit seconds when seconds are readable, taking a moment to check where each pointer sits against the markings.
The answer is 5,27
